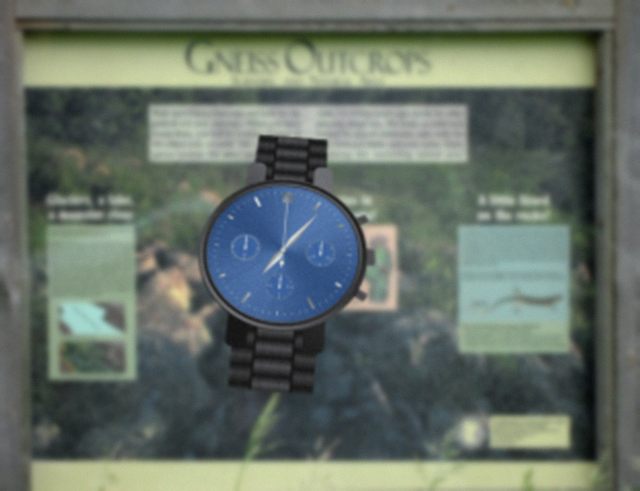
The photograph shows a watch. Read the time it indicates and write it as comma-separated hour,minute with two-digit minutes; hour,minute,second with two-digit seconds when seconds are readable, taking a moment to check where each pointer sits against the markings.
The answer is 7,06
